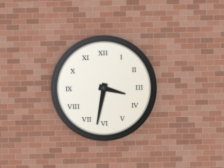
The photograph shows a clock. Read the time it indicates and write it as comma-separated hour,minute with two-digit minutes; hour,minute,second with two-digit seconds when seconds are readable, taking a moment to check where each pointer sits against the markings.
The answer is 3,32
